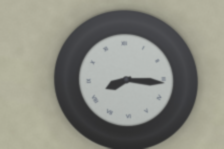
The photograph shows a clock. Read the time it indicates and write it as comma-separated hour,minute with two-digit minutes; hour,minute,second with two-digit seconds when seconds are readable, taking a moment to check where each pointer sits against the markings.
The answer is 8,16
